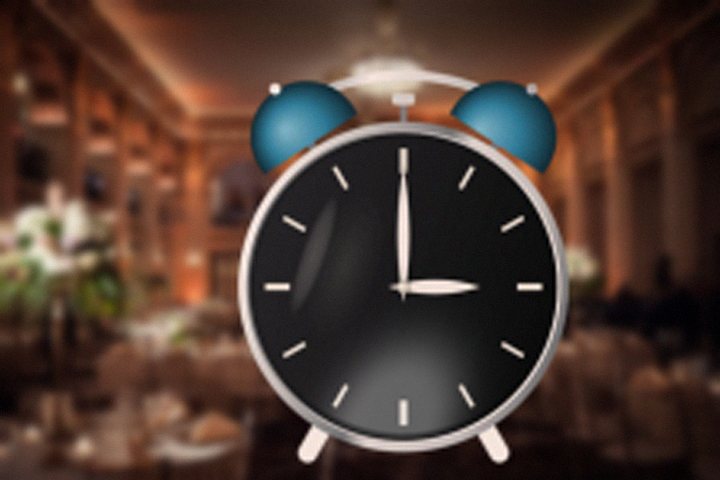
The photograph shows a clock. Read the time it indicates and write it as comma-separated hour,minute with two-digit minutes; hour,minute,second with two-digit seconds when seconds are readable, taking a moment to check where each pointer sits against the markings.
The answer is 3,00
